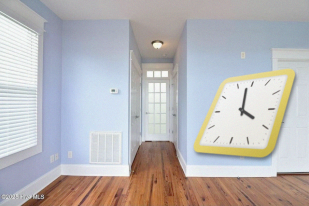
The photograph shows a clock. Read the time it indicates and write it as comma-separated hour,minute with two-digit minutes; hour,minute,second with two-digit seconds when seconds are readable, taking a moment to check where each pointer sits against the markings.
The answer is 3,58
